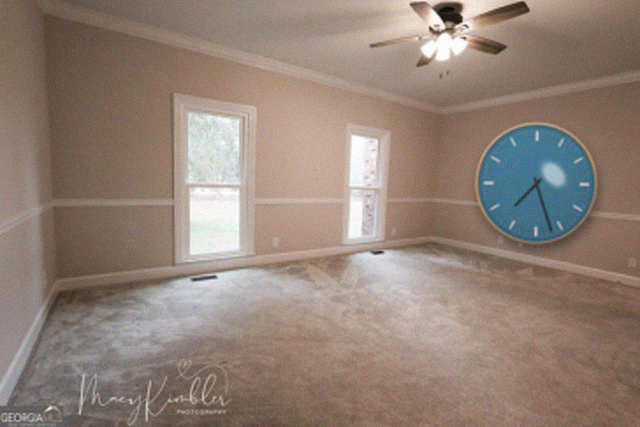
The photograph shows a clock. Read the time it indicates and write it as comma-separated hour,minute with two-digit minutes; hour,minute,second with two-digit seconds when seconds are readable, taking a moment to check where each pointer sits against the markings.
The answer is 7,27
